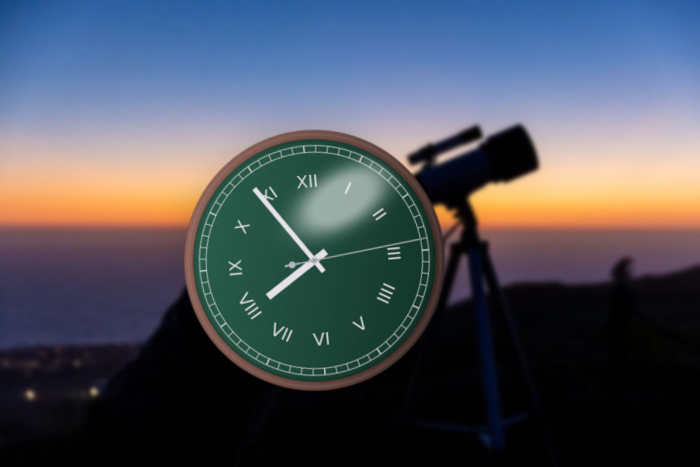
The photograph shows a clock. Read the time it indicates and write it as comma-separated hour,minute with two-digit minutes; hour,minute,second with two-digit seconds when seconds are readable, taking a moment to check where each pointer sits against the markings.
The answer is 7,54,14
